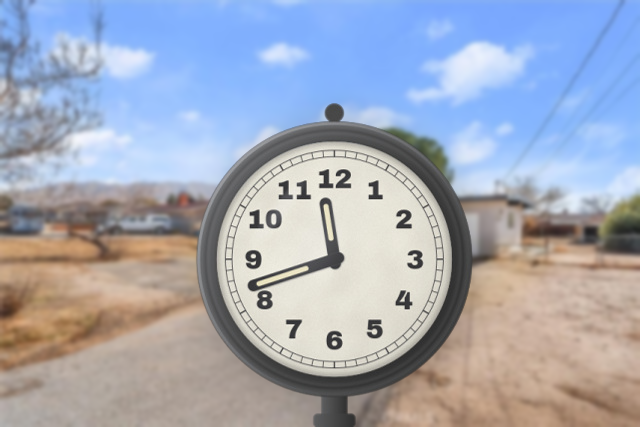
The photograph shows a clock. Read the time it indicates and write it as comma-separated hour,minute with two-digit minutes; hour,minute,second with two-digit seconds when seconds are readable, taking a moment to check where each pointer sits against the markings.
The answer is 11,42
